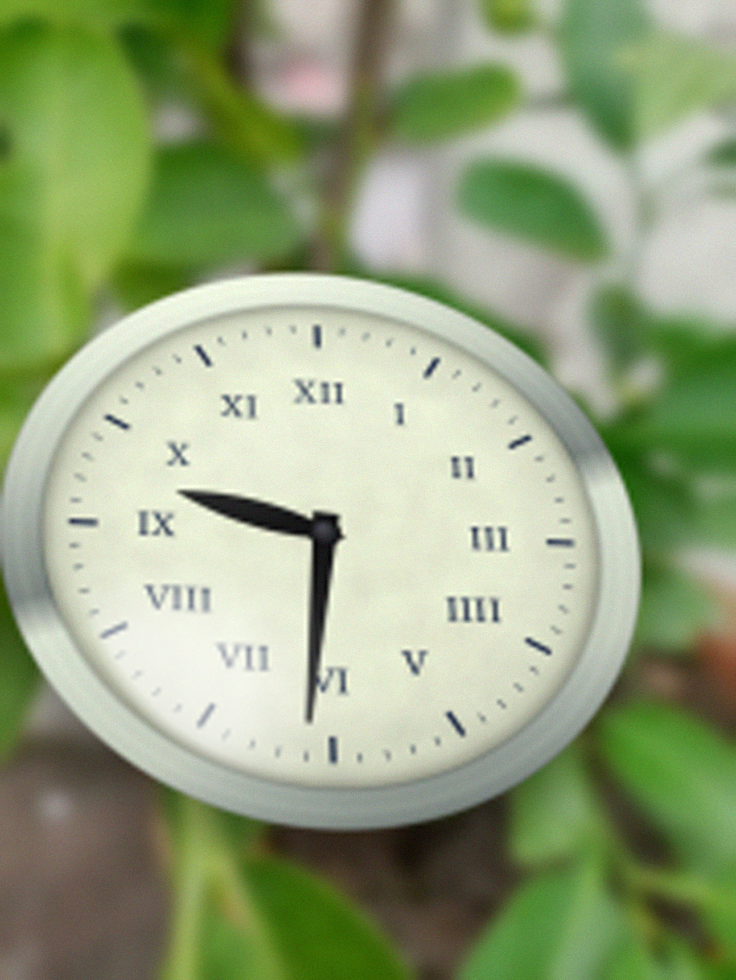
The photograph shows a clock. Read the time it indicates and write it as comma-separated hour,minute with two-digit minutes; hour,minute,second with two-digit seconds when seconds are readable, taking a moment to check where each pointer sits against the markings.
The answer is 9,31
